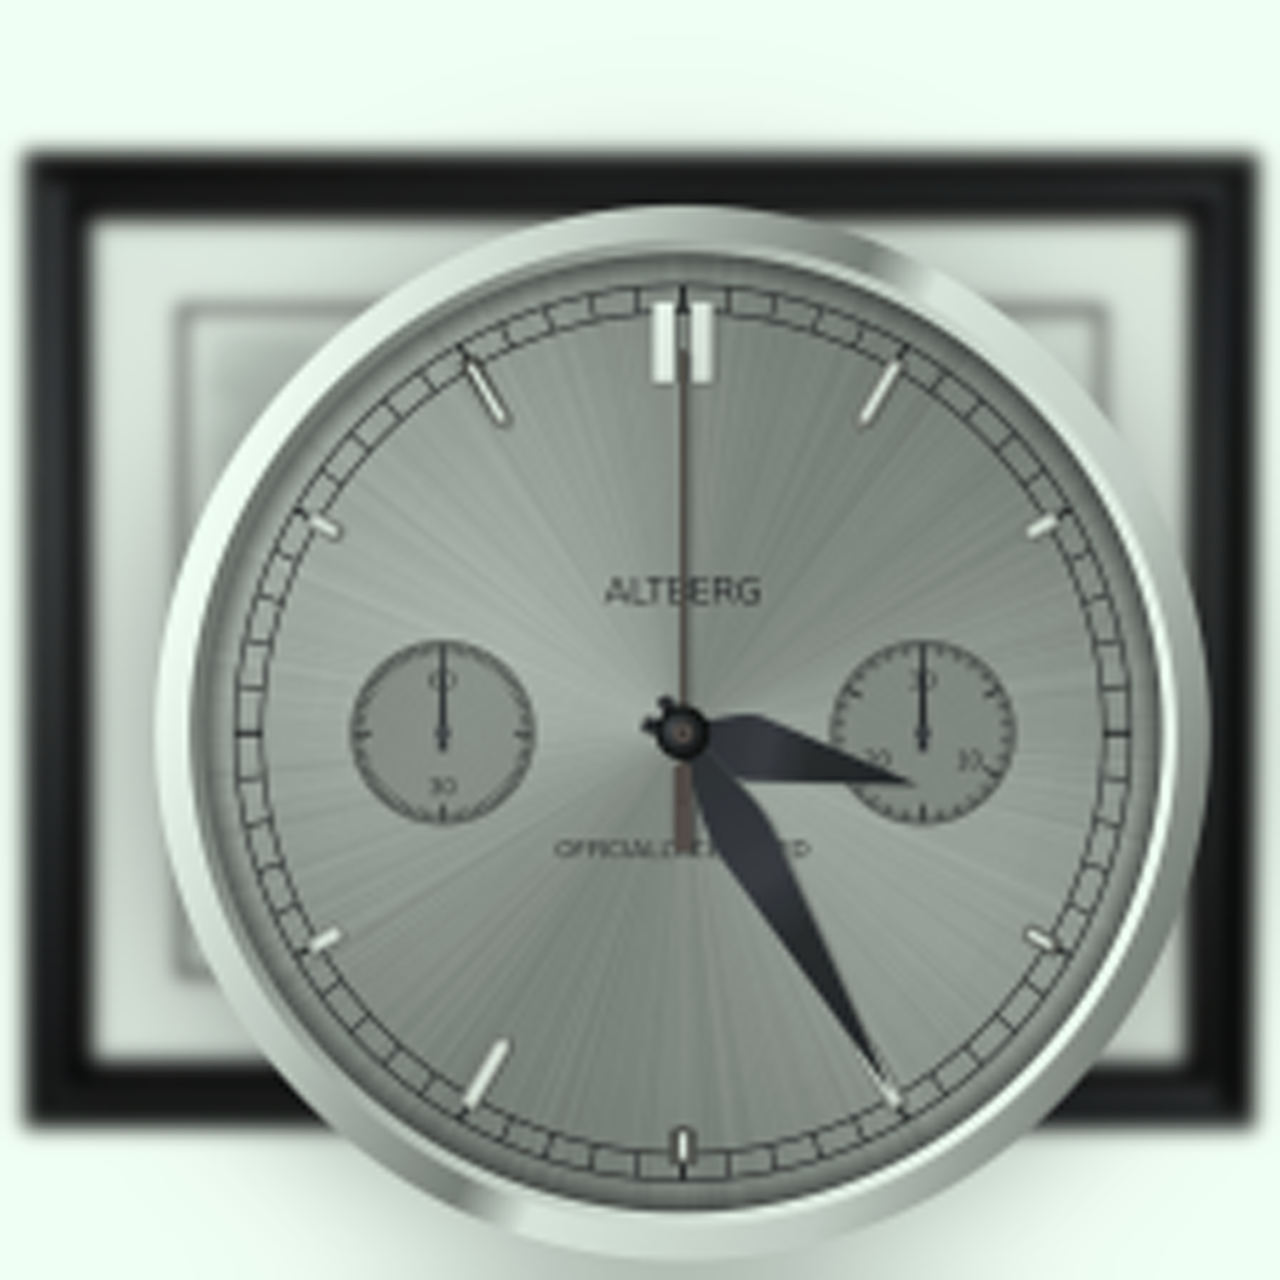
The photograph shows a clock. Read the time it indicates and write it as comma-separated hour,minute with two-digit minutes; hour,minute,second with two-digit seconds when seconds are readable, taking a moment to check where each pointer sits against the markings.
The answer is 3,25
